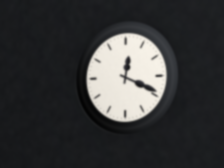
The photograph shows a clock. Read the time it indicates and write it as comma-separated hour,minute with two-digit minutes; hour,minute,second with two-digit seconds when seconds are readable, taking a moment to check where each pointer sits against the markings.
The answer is 12,19
